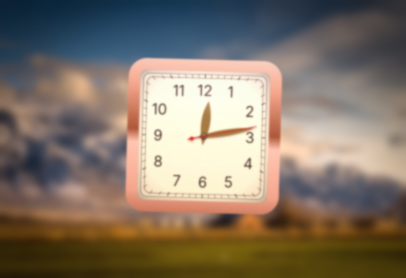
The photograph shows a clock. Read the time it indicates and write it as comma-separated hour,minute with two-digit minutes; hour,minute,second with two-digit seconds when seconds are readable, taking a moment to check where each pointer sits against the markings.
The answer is 12,13,13
